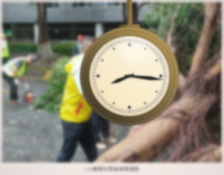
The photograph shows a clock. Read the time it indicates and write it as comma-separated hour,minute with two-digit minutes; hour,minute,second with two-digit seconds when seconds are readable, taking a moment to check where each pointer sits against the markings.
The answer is 8,16
